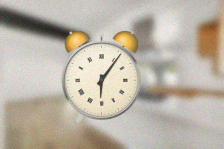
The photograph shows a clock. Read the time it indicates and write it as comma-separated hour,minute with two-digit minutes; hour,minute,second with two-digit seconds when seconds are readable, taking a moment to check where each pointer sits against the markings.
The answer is 6,06
